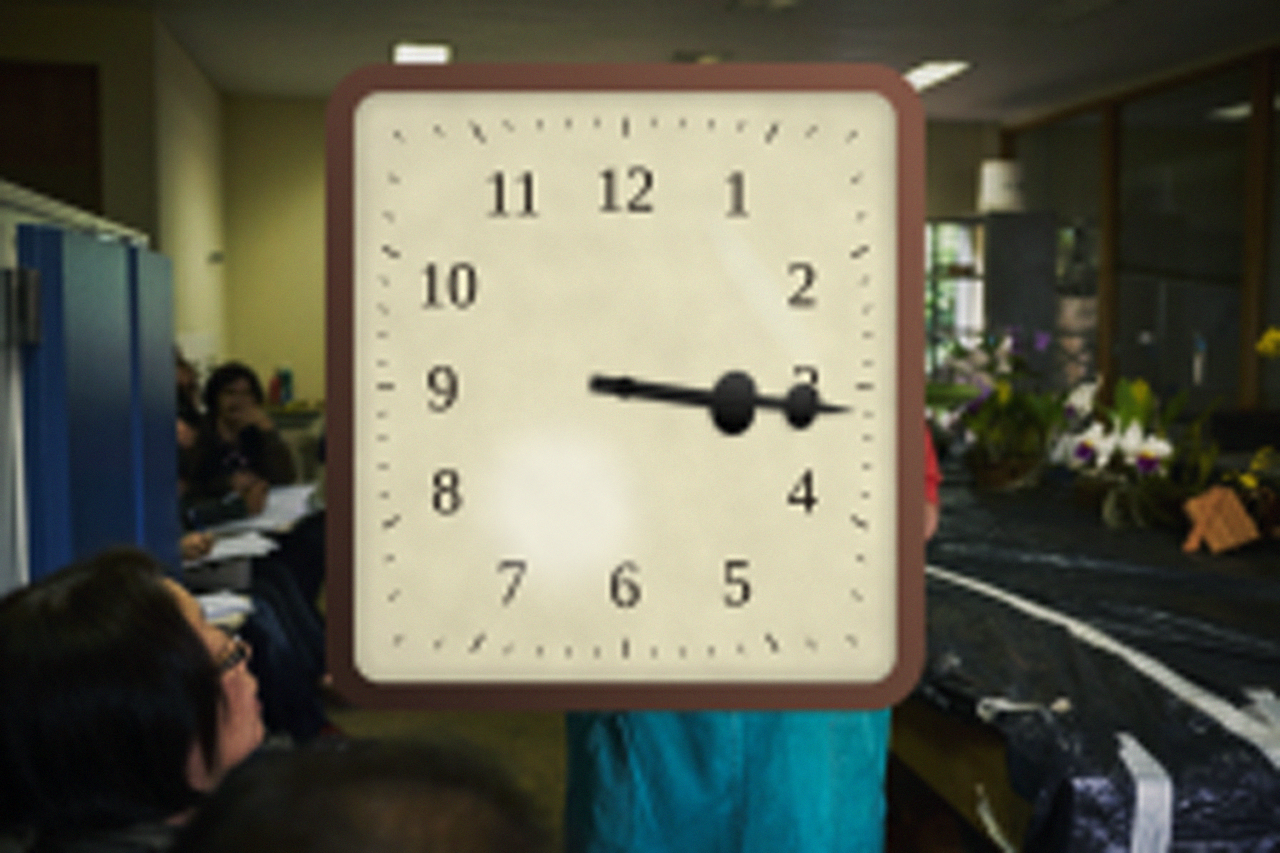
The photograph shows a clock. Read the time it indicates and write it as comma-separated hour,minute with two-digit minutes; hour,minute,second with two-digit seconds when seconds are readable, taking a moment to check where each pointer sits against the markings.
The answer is 3,16
